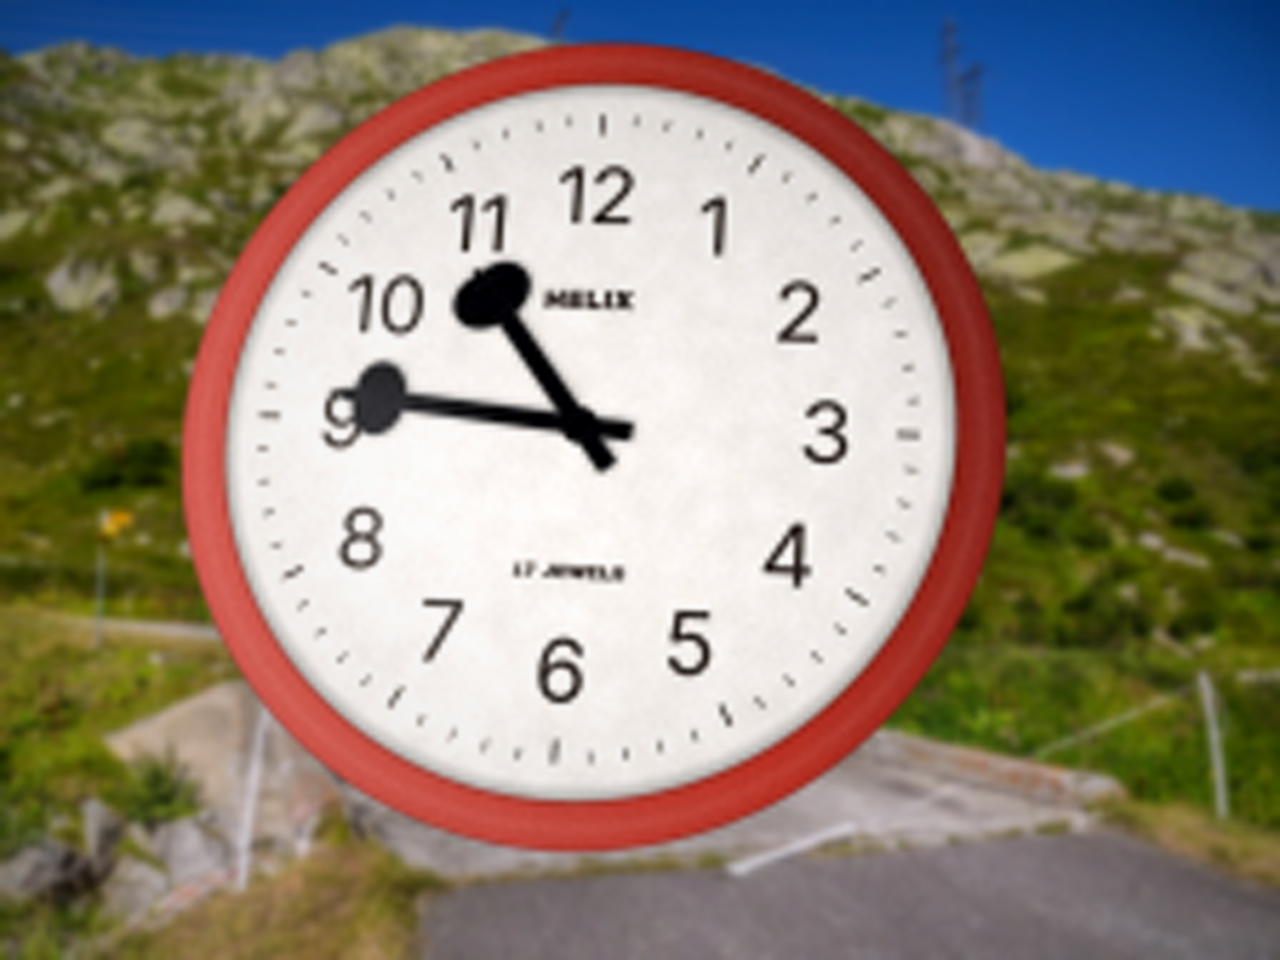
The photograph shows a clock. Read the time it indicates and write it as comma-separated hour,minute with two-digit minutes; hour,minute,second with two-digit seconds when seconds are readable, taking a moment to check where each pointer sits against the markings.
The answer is 10,46
